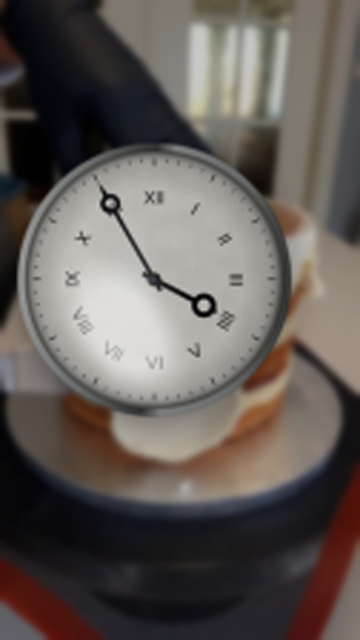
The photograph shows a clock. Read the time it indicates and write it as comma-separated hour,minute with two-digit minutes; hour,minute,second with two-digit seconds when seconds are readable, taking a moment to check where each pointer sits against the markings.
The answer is 3,55
